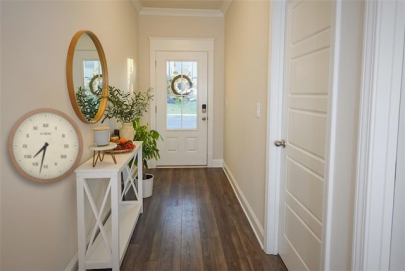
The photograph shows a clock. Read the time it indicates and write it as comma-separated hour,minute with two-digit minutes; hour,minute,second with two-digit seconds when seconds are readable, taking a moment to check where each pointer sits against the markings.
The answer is 7,32
